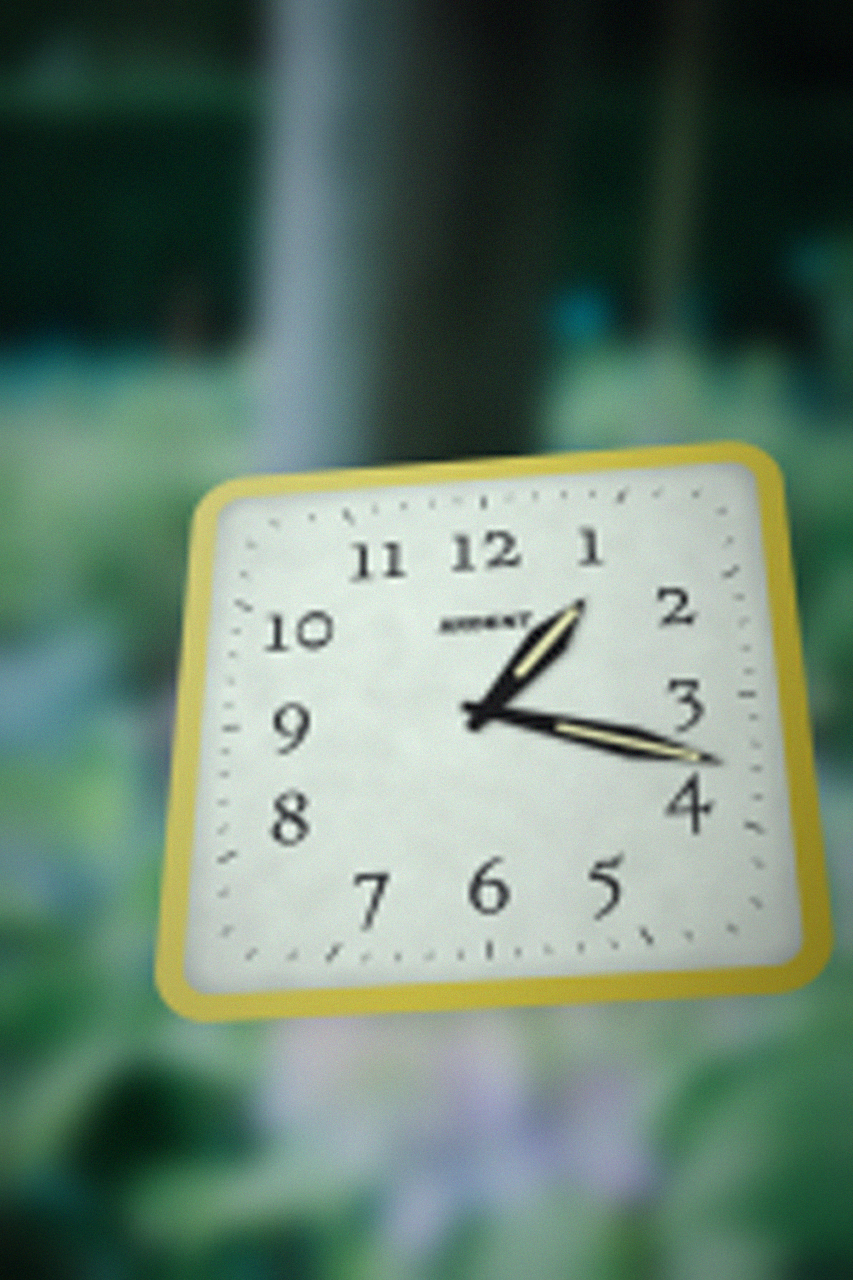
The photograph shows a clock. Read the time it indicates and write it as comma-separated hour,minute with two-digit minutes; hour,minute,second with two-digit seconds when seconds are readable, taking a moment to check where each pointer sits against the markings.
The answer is 1,18
